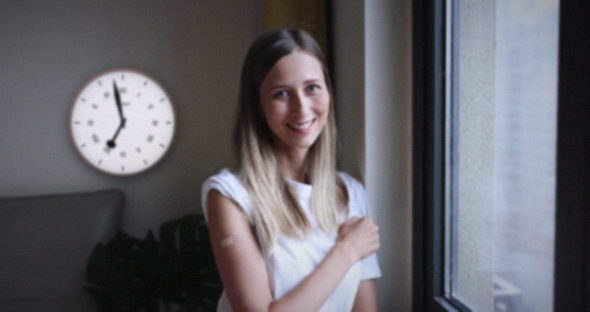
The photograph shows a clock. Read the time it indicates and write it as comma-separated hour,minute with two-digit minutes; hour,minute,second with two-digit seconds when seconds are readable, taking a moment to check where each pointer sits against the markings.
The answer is 6,58
